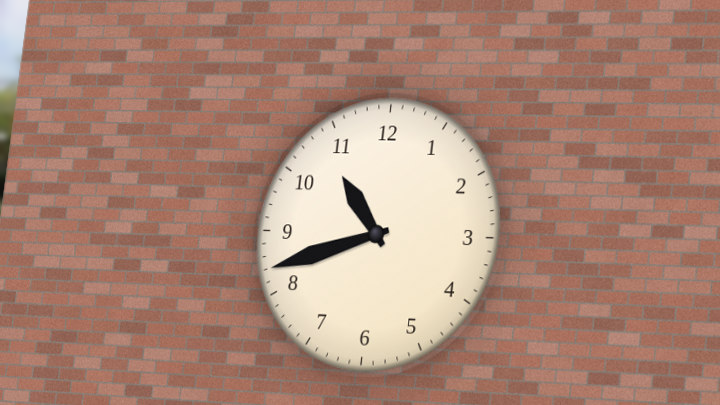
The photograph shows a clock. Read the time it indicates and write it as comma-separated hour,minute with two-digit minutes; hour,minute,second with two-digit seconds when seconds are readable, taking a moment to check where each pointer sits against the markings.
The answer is 10,42
